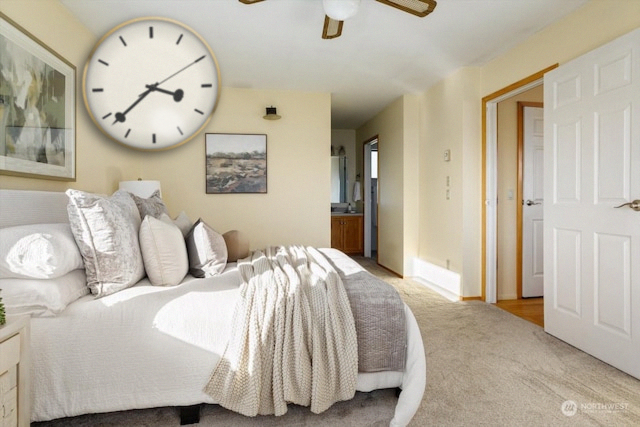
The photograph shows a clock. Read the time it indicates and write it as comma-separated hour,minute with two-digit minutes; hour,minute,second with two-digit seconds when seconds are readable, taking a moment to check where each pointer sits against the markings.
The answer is 3,38,10
